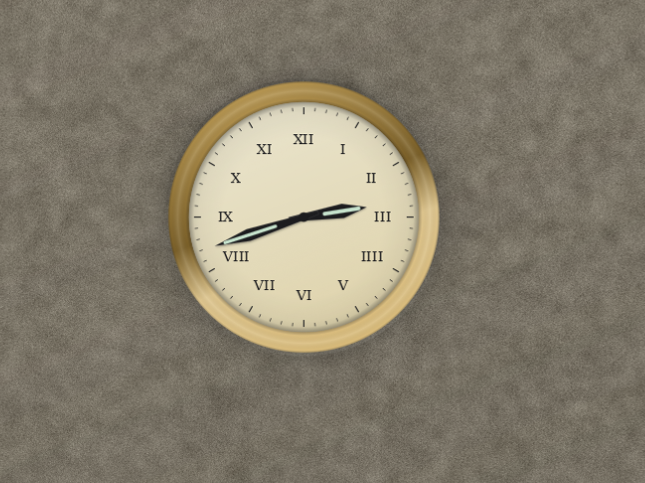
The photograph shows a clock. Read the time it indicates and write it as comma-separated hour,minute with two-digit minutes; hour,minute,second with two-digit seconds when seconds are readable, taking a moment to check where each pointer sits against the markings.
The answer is 2,42
